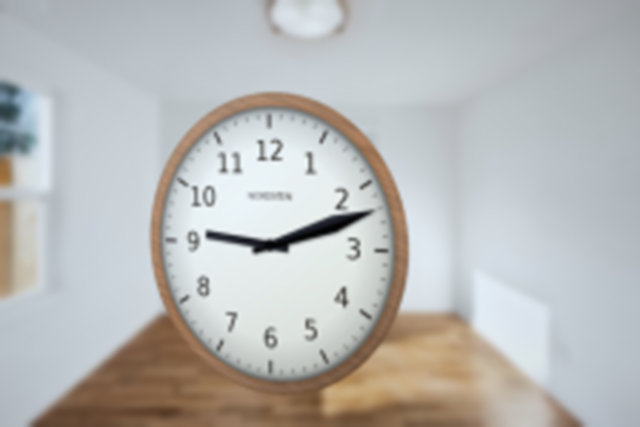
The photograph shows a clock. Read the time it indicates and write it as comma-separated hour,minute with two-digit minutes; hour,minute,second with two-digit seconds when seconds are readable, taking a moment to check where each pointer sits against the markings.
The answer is 9,12
